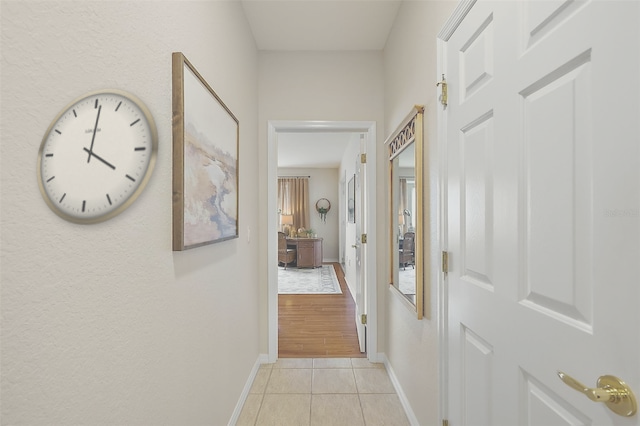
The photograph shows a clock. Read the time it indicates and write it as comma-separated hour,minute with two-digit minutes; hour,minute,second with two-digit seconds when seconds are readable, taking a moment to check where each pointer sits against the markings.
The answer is 4,01
